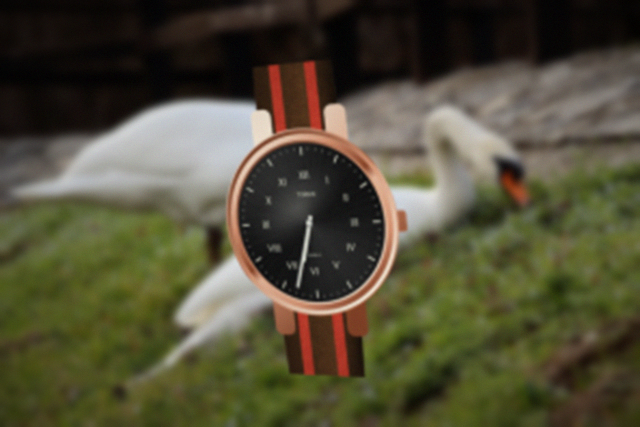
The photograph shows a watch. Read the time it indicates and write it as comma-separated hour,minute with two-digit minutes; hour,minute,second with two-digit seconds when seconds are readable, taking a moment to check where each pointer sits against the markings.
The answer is 6,33
